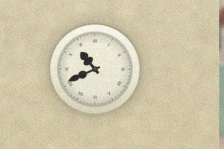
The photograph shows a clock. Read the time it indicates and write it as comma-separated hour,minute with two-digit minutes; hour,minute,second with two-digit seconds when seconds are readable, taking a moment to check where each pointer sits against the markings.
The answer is 10,41
